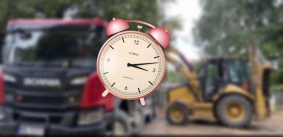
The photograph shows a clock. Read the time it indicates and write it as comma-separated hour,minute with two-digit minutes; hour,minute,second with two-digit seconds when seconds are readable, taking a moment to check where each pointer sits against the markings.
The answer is 3,12
